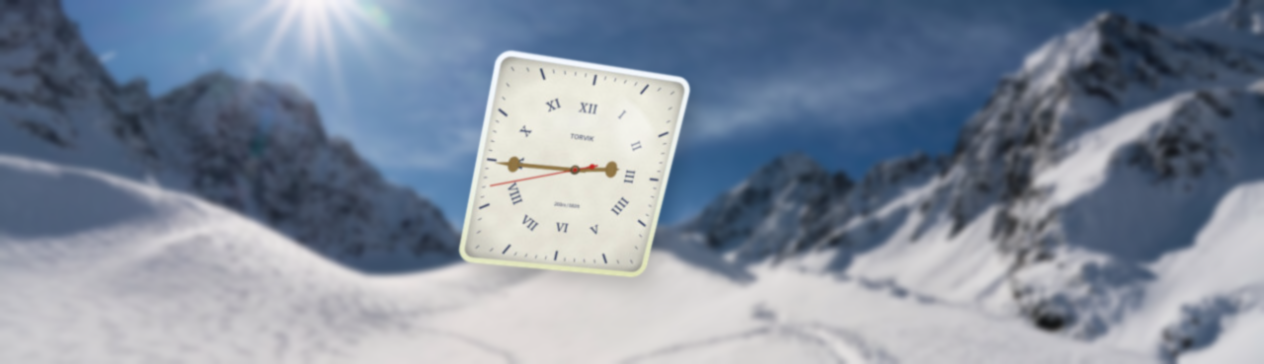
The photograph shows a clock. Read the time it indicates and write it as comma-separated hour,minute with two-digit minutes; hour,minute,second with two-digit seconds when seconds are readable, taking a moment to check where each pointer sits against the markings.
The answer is 2,44,42
